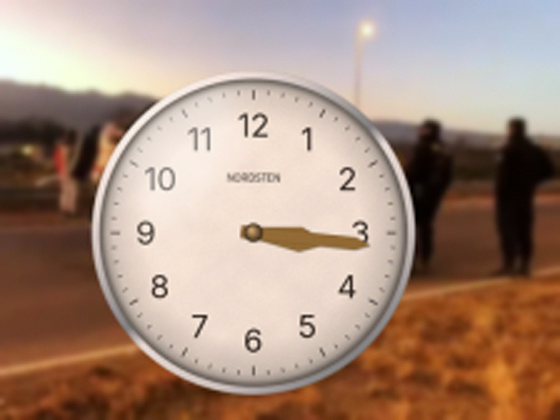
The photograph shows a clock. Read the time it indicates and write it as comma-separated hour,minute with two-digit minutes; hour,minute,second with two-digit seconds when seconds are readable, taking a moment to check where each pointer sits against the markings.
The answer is 3,16
